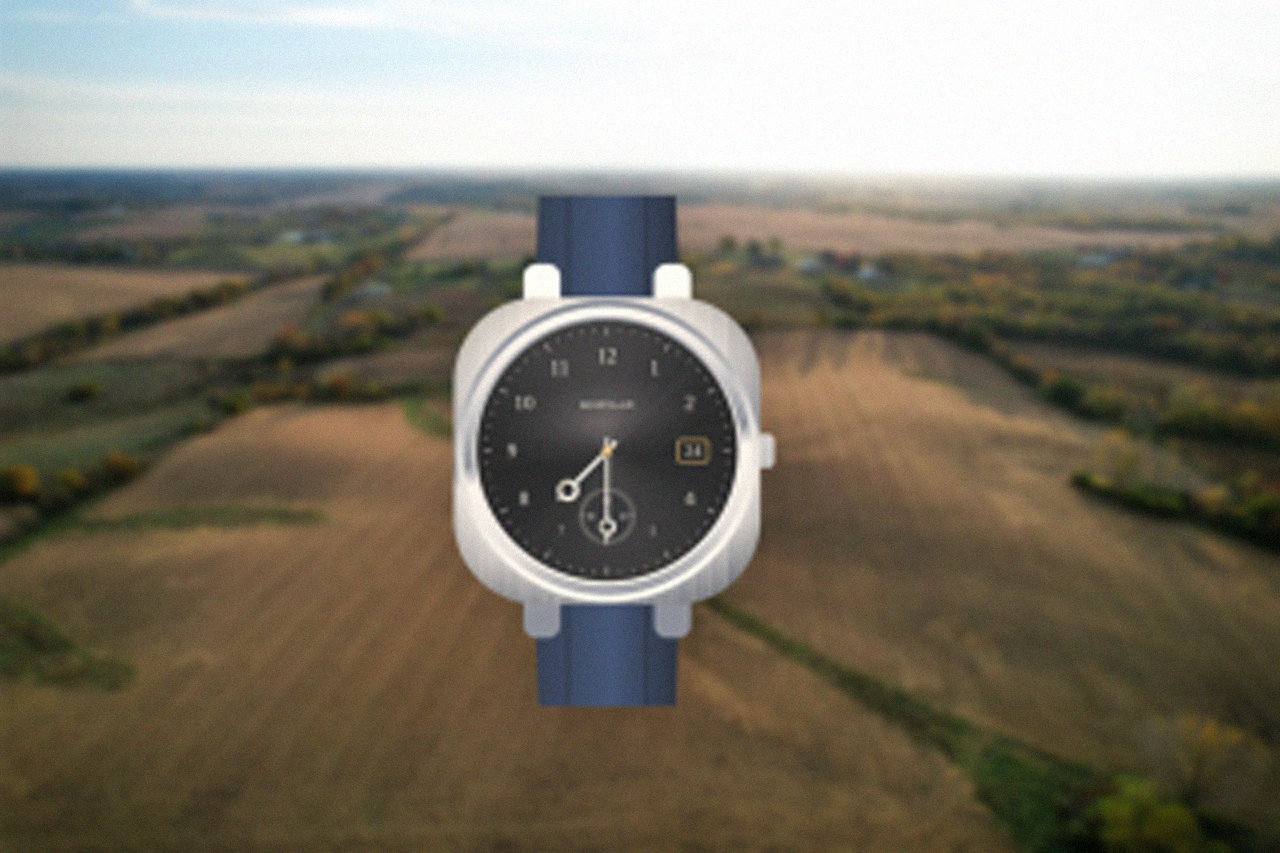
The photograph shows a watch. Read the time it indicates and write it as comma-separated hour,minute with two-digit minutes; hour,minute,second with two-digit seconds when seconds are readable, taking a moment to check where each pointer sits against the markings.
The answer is 7,30
